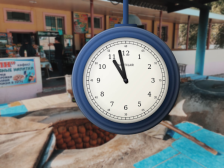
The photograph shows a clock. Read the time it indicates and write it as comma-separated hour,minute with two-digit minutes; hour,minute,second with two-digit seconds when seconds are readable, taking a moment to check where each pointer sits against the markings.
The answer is 10,58
